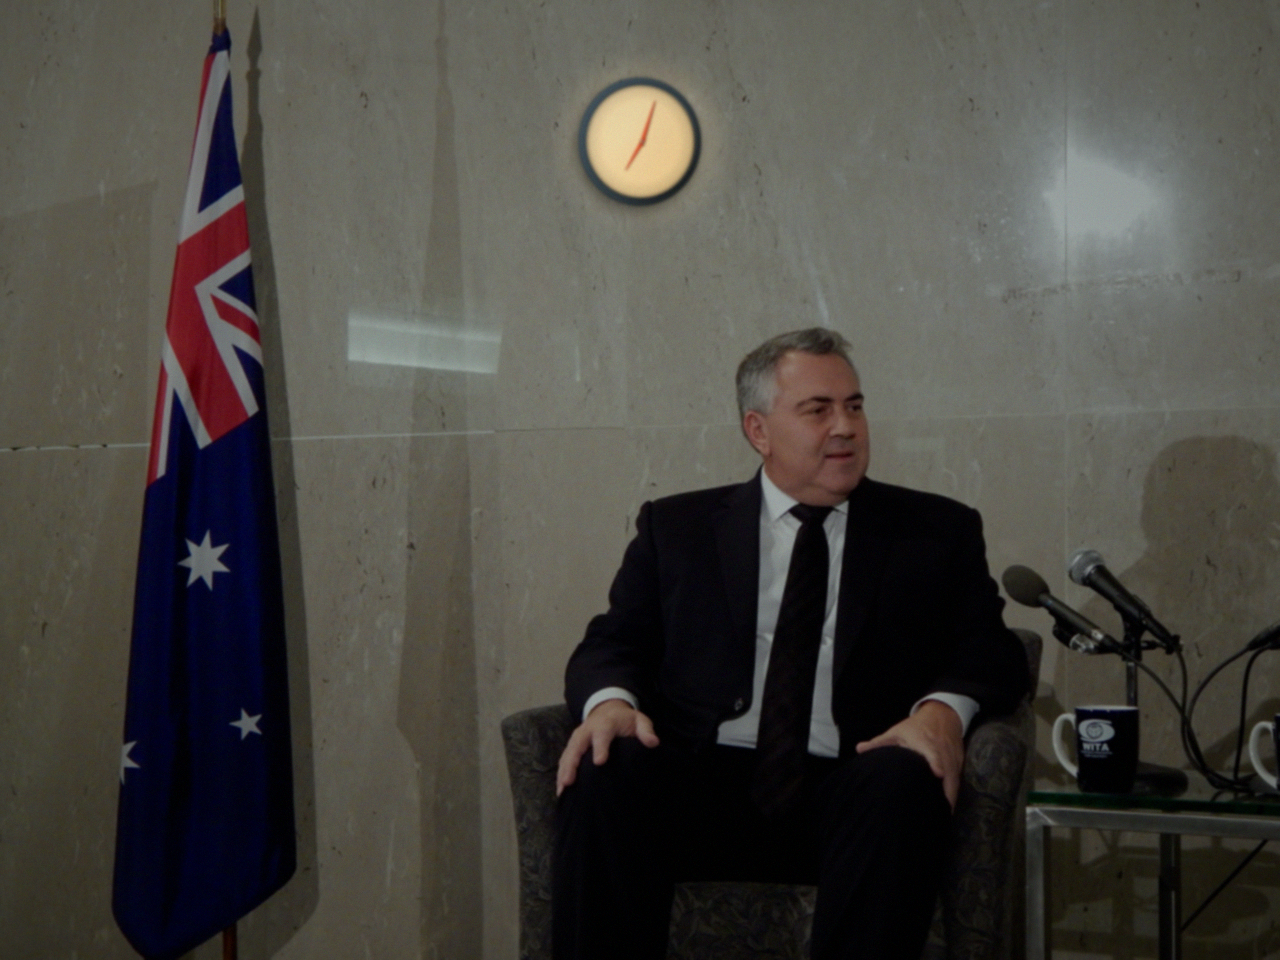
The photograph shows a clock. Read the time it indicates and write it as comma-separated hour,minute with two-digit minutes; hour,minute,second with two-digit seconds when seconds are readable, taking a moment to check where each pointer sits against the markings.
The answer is 7,03
